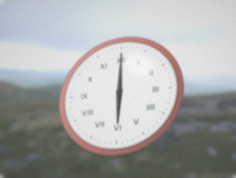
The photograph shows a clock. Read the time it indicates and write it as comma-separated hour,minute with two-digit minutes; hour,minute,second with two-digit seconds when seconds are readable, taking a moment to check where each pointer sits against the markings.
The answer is 6,00
